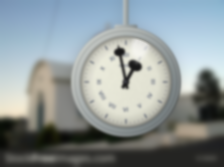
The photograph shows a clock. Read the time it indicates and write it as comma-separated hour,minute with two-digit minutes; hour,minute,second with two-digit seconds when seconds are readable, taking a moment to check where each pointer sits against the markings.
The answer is 12,58
